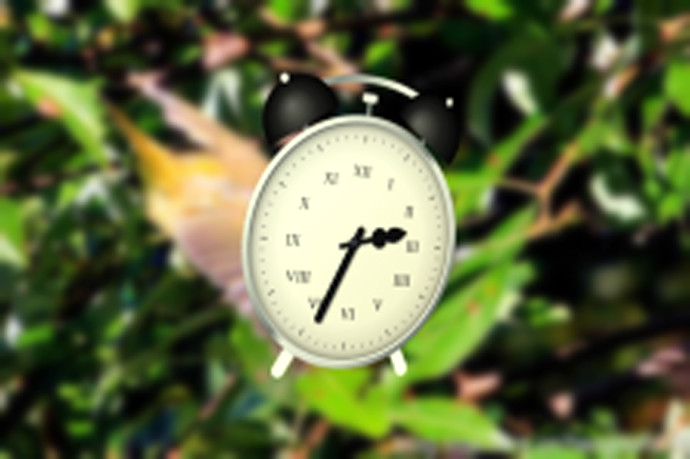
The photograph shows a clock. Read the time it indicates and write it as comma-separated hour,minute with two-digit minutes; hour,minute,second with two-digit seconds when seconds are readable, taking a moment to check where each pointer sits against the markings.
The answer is 2,34
